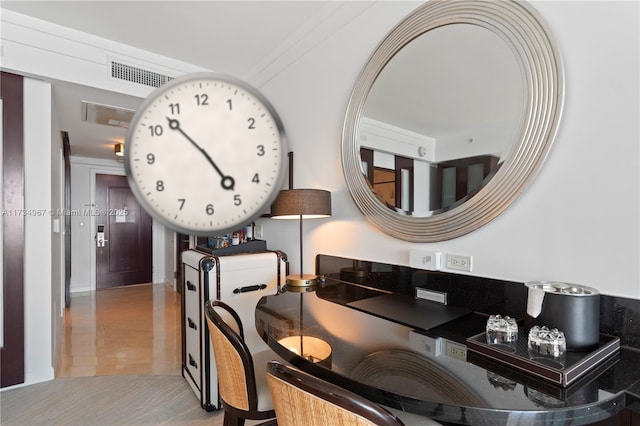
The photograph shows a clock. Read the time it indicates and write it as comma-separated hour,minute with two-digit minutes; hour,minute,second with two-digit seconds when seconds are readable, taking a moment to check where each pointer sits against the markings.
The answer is 4,53
